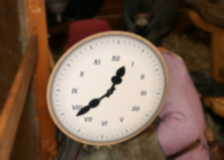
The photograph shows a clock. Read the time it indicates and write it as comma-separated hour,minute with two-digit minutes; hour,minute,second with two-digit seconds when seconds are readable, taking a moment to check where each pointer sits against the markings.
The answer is 12,38
